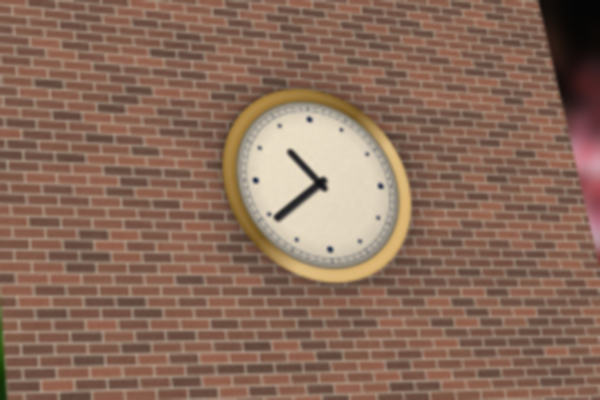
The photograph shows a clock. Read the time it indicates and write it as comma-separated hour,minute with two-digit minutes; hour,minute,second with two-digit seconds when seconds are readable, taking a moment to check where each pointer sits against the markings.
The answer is 10,39
